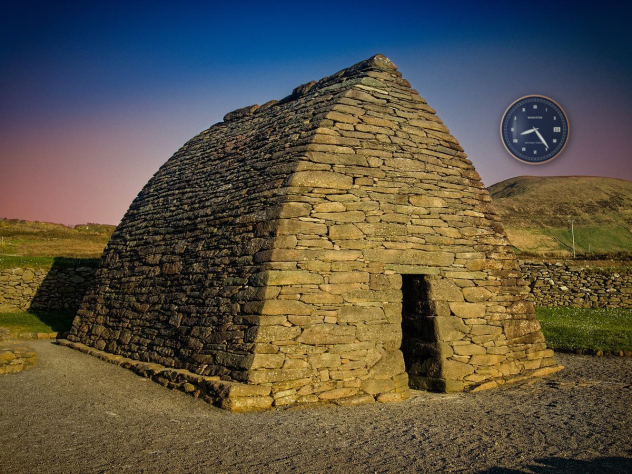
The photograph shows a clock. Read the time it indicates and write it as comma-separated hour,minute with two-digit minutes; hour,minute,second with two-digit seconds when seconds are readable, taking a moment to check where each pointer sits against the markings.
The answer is 8,24
